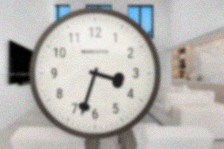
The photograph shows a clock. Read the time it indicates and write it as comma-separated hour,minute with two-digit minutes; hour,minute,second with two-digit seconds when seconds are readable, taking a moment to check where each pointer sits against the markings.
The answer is 3,33
